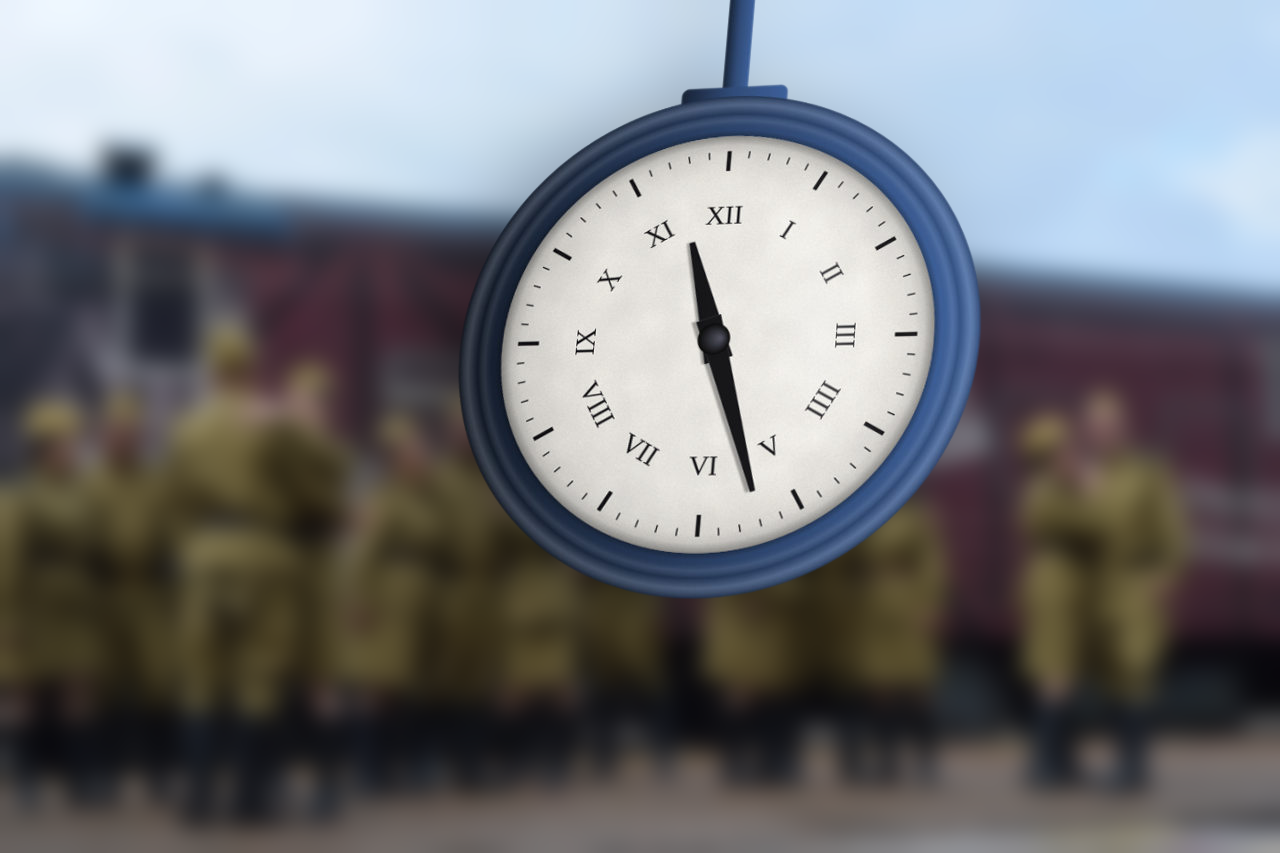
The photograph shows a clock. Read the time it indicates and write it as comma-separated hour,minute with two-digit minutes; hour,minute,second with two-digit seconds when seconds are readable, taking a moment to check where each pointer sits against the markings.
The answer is 11,27
